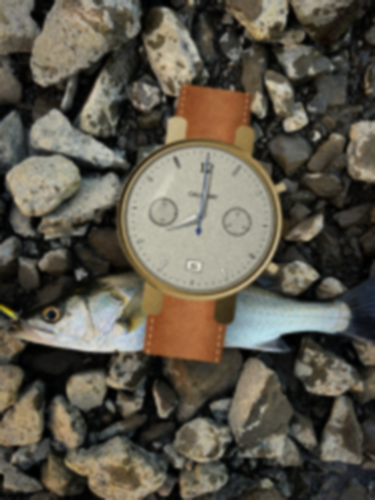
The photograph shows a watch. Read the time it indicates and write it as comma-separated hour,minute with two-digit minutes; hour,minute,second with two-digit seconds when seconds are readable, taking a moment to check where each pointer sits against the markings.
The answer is 8,01
